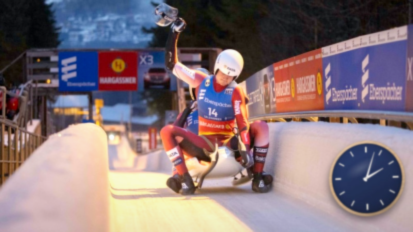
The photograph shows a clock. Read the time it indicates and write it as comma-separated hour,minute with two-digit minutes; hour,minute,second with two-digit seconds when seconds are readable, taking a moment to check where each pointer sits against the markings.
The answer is 2,03
